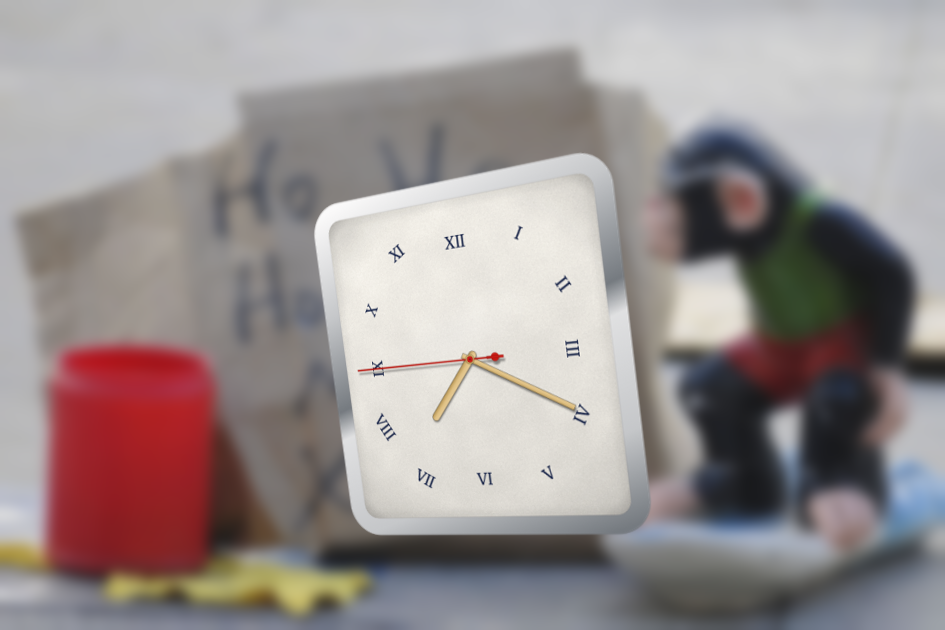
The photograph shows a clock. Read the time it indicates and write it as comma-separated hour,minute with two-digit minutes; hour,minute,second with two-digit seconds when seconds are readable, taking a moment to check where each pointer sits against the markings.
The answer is 7,19,45
